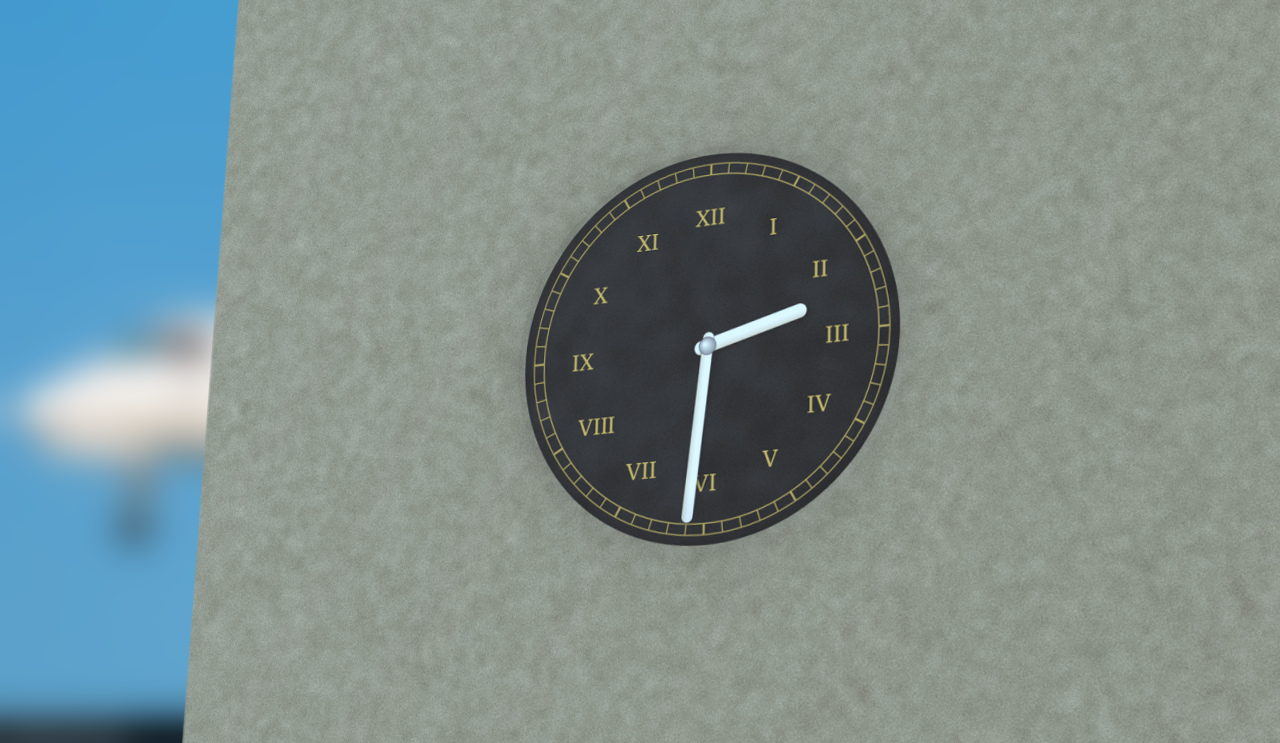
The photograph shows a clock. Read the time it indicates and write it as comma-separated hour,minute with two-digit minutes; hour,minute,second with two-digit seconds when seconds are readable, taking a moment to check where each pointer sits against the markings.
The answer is 2,31
